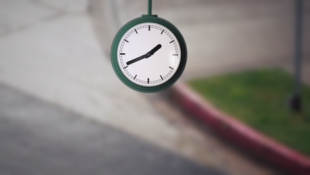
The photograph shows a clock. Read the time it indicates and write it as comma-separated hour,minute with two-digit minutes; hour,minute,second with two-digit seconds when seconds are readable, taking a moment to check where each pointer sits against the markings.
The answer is 1,41
